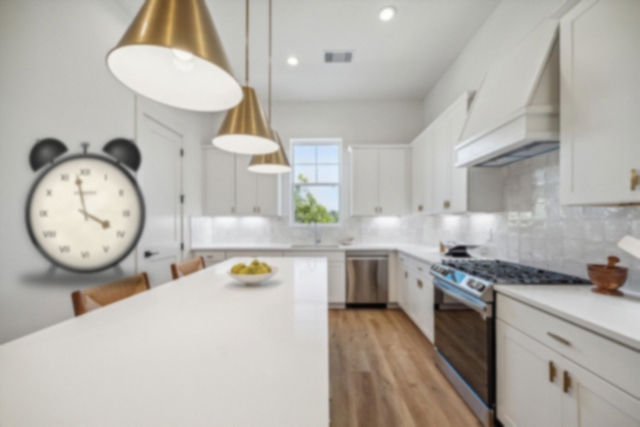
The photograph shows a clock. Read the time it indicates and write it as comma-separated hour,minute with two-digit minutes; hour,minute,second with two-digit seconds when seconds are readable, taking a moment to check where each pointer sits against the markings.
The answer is 3,58
